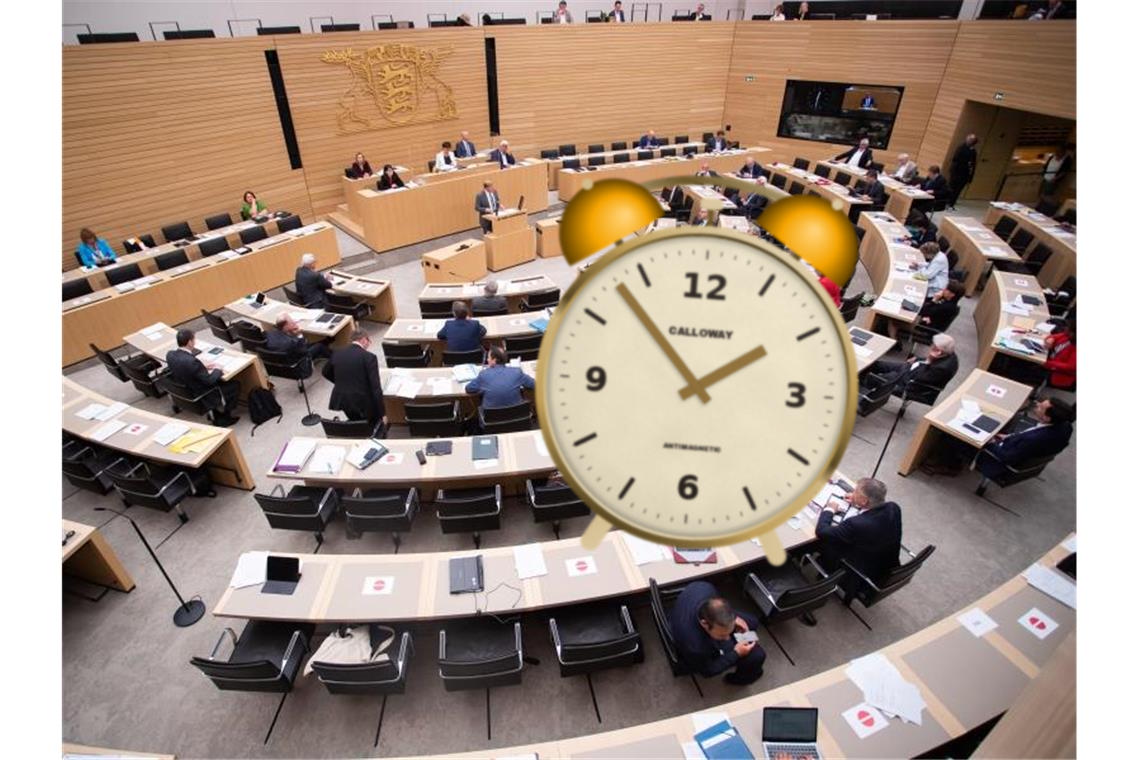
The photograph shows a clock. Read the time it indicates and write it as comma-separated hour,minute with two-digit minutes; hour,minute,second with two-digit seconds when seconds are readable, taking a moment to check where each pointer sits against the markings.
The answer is 1,53
